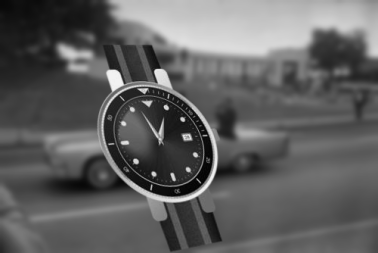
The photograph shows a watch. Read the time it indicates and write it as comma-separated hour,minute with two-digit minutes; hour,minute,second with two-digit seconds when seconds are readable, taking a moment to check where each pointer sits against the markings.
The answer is 12,57
